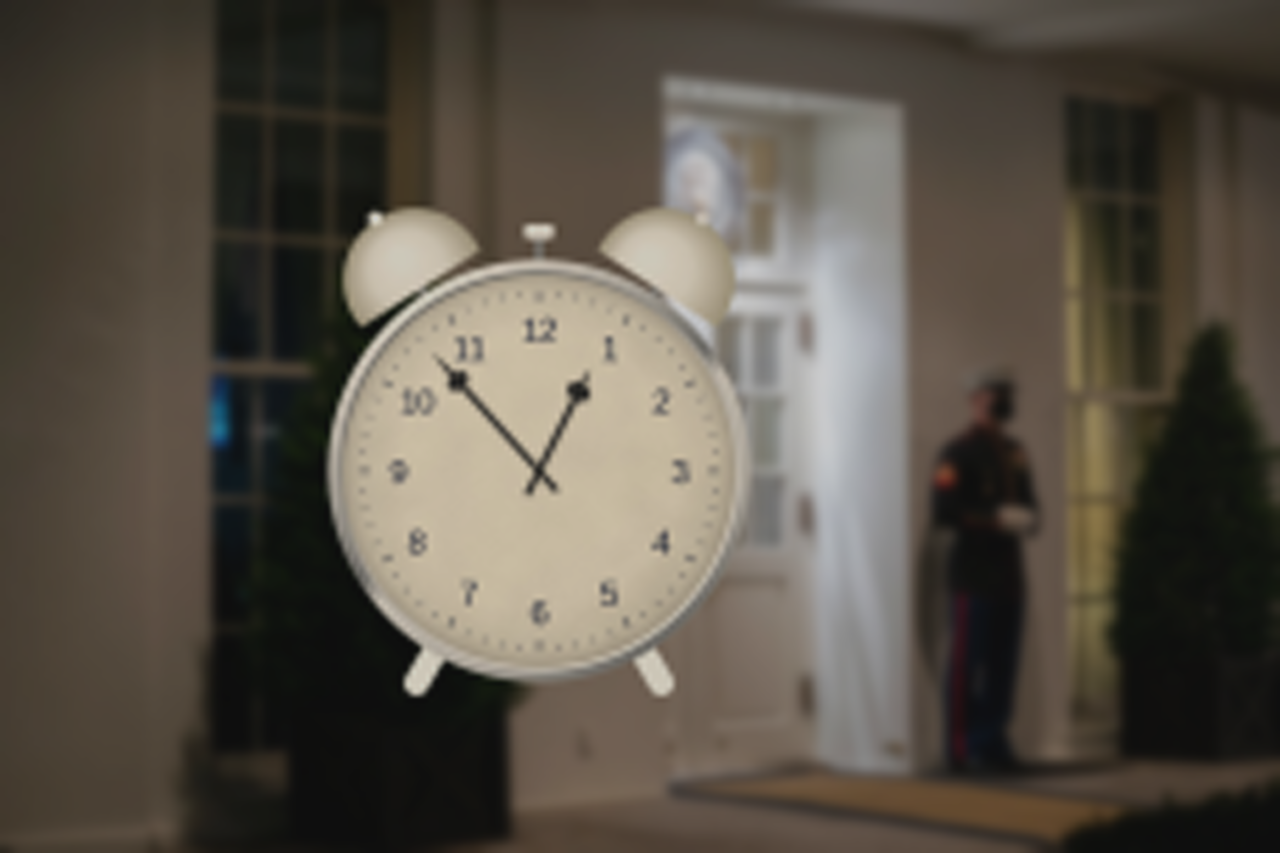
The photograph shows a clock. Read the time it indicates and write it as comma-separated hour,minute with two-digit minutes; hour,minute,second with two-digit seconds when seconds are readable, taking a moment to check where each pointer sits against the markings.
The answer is 12,53
